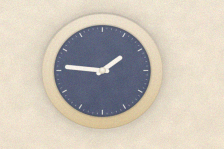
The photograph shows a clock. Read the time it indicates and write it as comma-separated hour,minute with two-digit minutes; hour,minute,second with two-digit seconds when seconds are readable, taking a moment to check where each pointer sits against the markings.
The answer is 1,46
